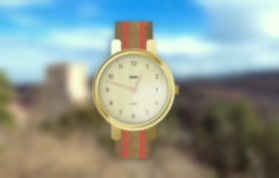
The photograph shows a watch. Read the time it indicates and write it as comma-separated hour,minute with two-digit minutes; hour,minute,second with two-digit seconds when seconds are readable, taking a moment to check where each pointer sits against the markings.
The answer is 12,48
